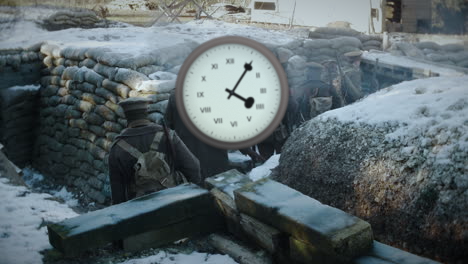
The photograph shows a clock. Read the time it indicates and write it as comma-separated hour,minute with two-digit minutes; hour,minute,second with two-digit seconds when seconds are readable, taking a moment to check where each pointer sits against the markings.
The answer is 4,06
